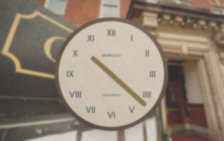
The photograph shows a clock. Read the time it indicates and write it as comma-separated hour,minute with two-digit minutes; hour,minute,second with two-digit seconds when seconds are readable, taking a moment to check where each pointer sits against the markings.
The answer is 10,22
